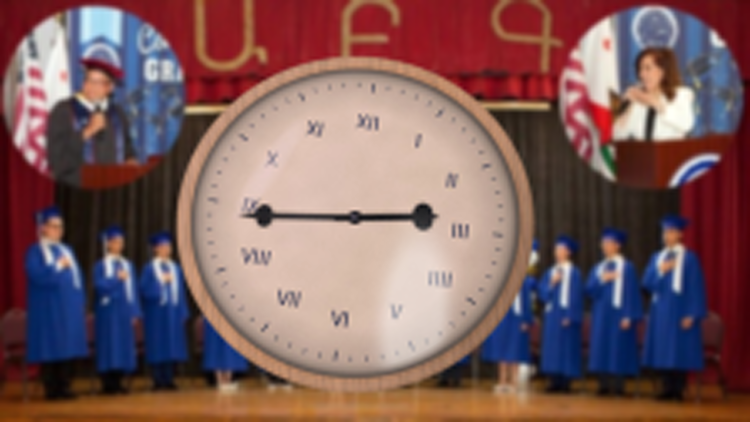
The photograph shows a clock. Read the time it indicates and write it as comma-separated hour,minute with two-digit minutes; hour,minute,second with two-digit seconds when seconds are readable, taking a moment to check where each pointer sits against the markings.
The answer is 2,44
